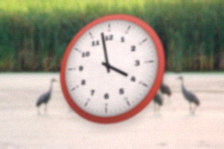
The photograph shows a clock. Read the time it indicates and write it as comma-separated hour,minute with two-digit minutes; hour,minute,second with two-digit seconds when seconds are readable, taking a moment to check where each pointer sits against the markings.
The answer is 3,58
